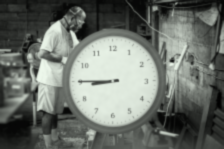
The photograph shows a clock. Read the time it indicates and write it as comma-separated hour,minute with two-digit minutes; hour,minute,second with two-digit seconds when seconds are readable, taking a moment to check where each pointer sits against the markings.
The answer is 8,45
